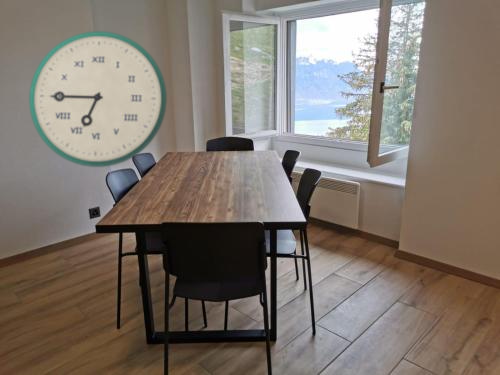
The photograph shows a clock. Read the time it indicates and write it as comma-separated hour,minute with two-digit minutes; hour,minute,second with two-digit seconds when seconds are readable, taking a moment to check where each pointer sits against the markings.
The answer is 6,45
